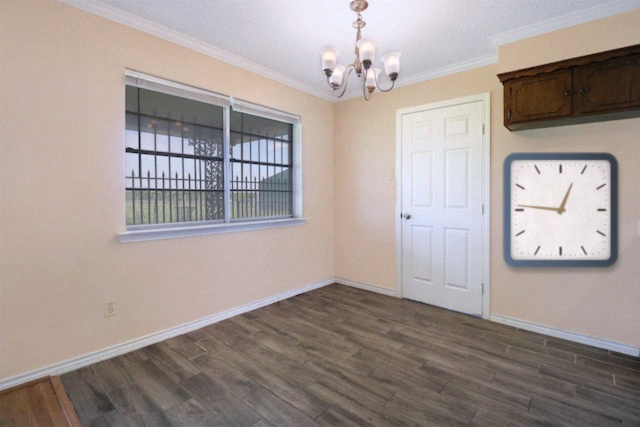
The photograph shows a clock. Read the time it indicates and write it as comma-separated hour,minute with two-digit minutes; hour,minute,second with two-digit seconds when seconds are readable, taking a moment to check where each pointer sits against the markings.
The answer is 12,46
